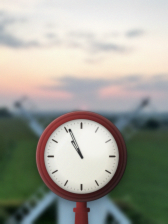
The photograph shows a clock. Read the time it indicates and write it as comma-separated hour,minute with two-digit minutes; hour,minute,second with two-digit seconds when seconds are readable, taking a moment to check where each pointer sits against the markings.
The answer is 10,56
